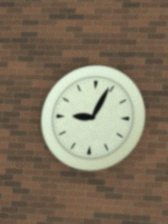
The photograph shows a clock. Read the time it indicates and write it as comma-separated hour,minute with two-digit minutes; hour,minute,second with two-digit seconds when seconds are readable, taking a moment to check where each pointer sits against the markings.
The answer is 9,04
